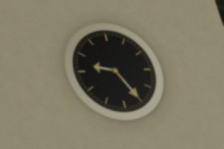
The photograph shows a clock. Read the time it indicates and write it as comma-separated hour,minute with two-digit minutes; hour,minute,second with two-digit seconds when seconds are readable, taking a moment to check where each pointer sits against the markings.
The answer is 9,25
